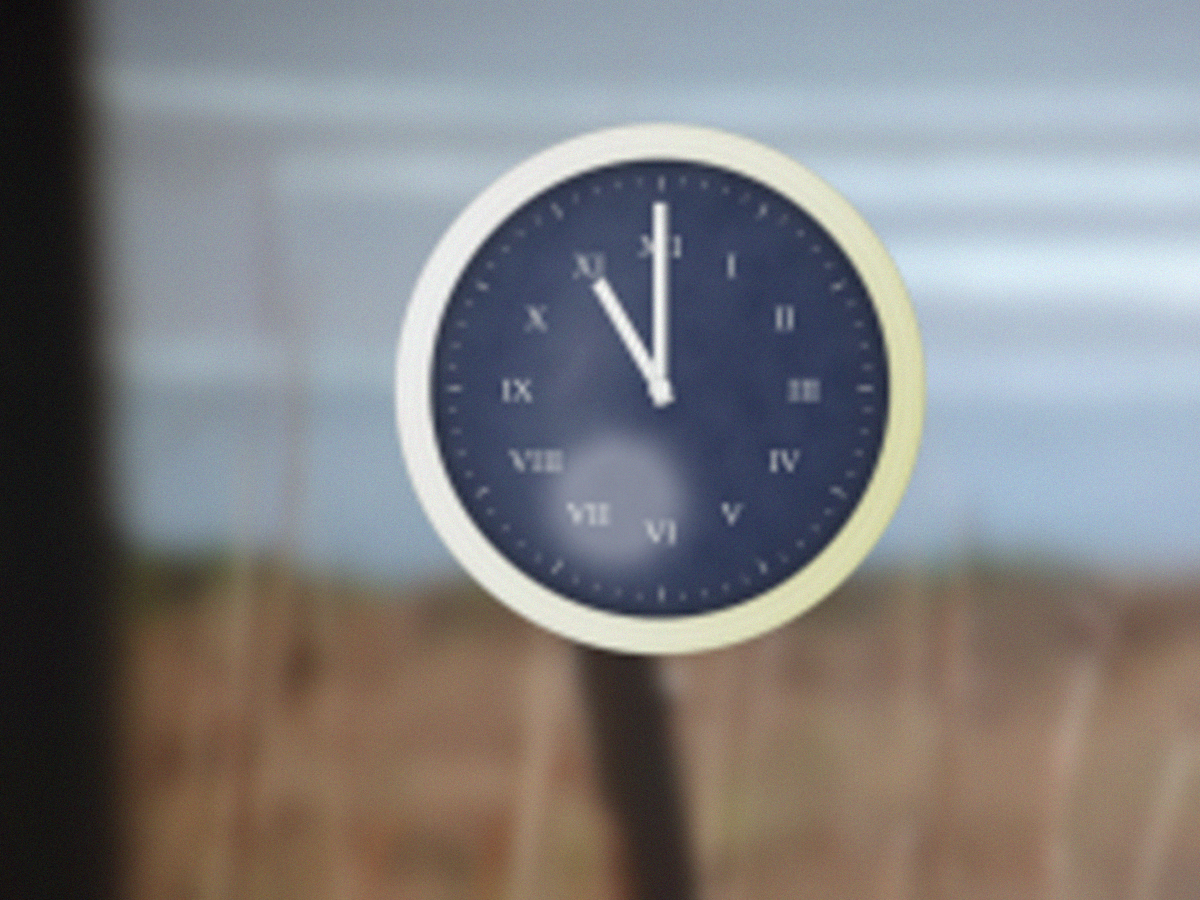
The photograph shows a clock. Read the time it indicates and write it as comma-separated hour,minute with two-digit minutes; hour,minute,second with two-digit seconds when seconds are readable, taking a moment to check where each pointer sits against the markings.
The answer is 11,00
